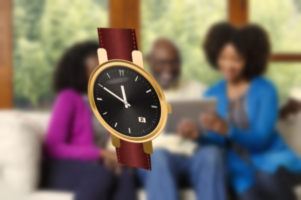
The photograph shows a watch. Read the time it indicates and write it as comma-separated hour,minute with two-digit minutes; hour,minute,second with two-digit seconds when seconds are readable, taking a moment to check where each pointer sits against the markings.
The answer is 11,50
